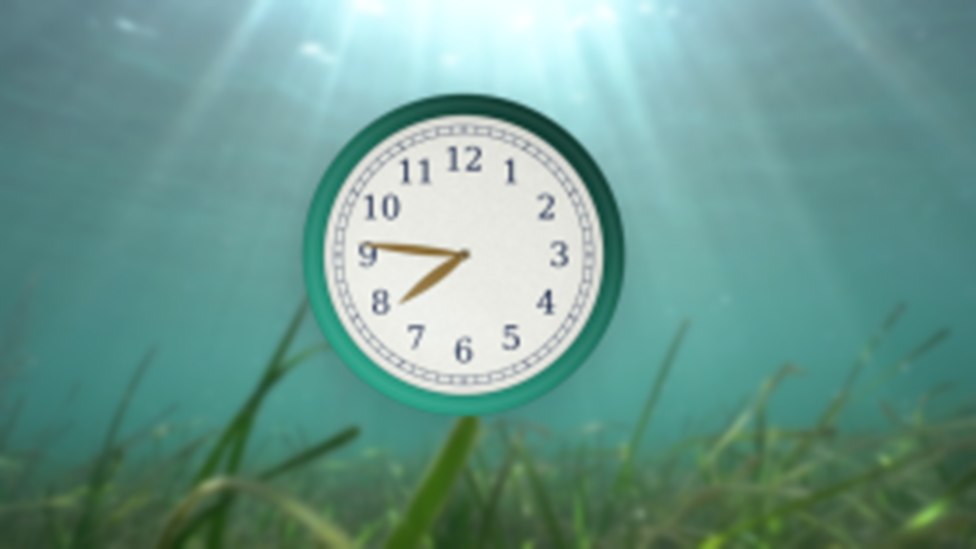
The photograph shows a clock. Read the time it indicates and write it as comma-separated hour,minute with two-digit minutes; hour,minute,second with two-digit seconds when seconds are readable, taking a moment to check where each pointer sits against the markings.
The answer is 7,46
